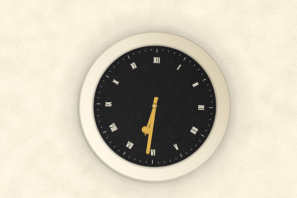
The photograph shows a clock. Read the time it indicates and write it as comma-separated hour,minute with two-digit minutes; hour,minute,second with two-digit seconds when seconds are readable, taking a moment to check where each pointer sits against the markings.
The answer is 6,31
